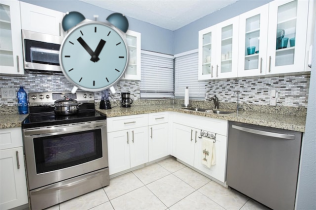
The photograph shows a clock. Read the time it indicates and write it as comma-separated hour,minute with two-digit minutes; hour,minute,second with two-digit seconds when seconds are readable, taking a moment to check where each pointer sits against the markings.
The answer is 12,53
